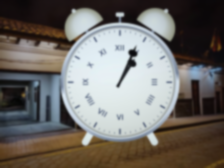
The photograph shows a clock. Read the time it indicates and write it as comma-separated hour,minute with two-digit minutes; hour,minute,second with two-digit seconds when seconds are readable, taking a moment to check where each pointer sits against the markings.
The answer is 1,04
